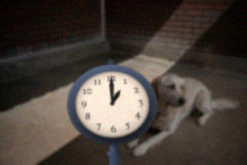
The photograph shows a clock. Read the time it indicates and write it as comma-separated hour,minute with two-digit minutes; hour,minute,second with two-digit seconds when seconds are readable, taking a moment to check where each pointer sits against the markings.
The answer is 1,00
